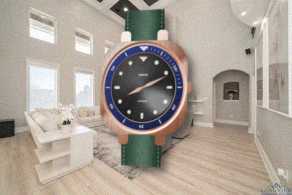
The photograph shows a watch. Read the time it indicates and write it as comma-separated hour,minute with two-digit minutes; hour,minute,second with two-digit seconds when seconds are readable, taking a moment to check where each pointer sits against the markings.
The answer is 8,11
